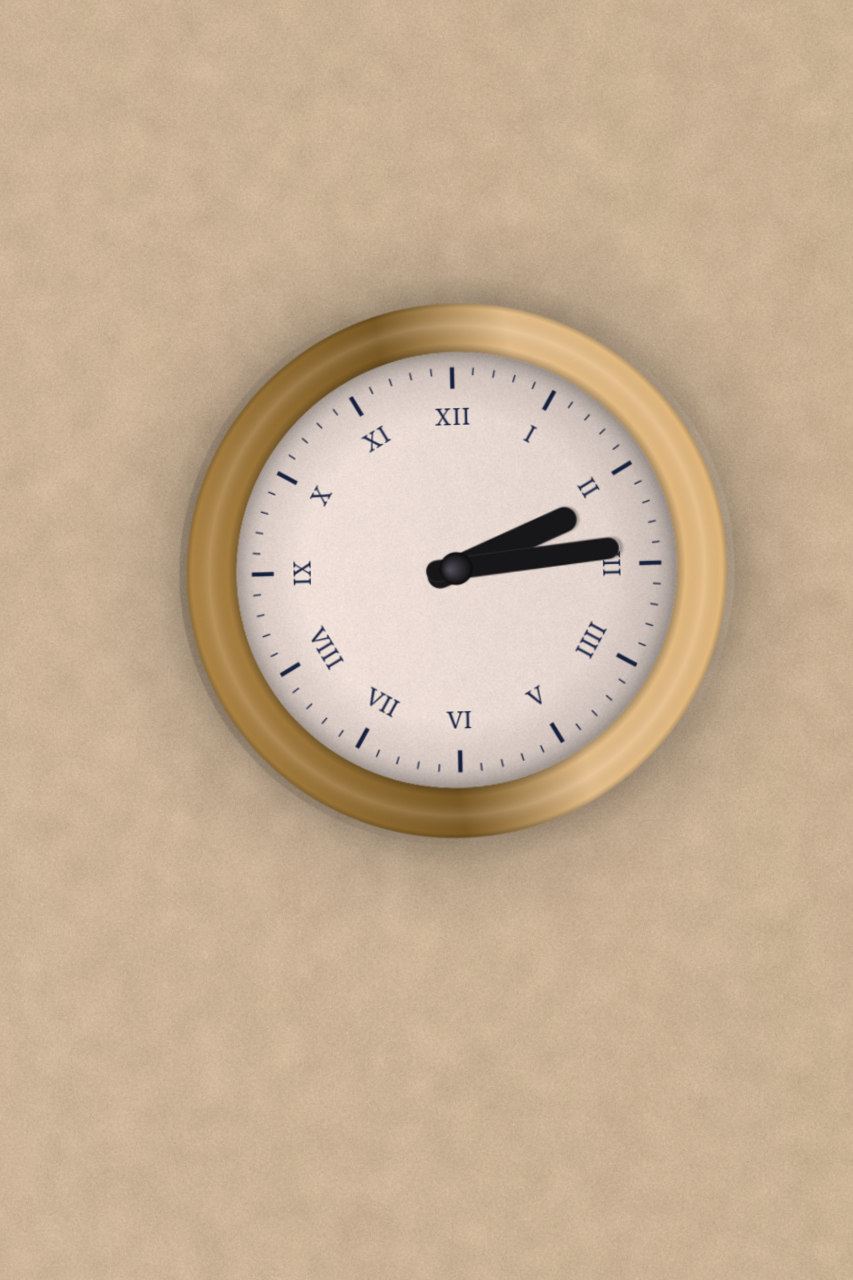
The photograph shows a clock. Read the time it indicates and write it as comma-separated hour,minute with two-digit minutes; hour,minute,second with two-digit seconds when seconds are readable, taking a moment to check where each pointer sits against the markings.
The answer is 2,14
